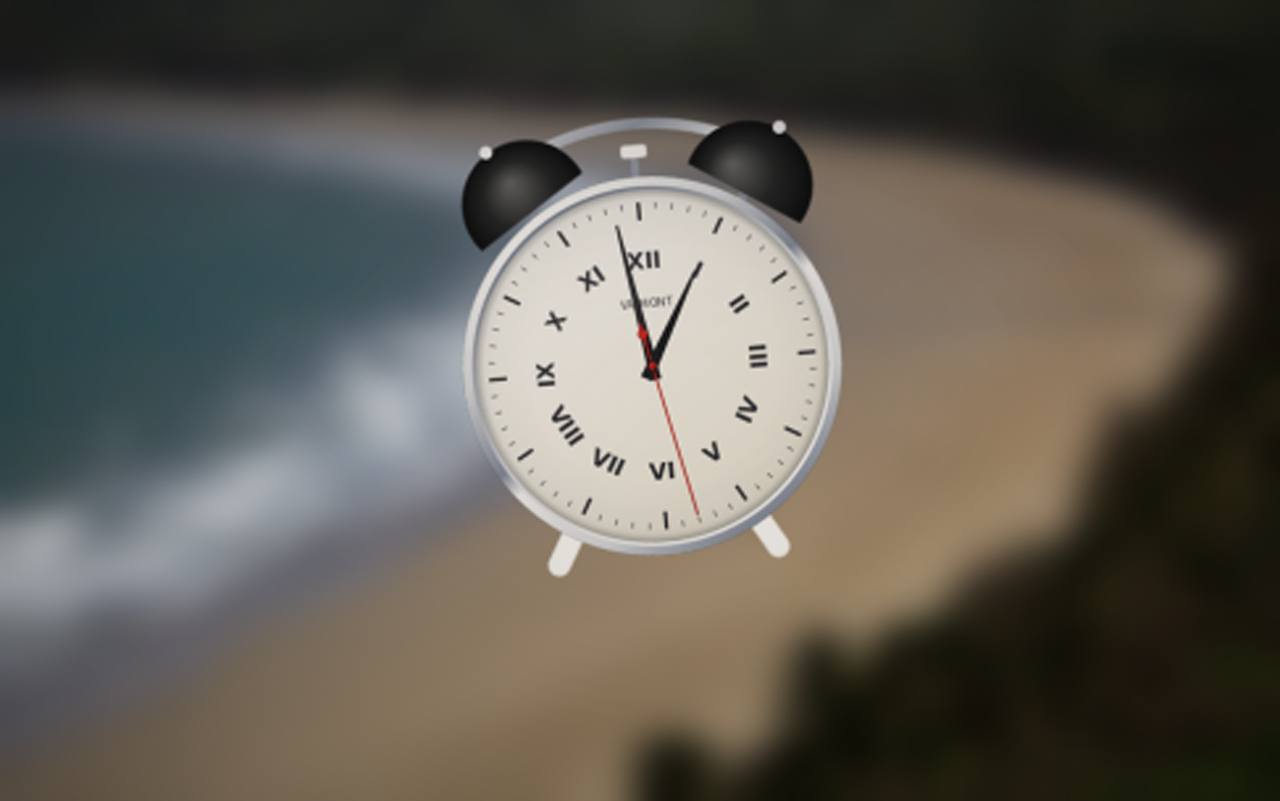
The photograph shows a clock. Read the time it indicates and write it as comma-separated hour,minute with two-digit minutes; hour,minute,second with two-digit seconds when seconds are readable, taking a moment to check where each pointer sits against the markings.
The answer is 12,58,28
